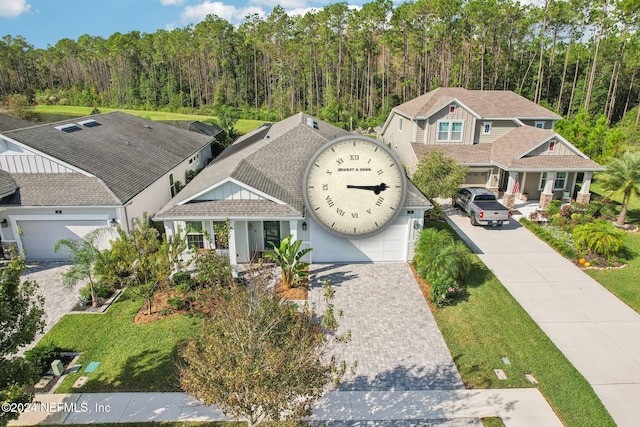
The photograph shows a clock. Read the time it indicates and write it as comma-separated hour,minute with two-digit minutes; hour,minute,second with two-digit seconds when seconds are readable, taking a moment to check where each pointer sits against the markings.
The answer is 3,15
